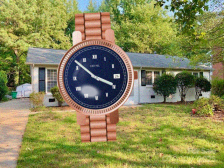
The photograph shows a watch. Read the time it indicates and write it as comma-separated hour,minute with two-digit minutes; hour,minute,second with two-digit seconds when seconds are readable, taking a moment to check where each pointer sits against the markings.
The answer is 3,52
